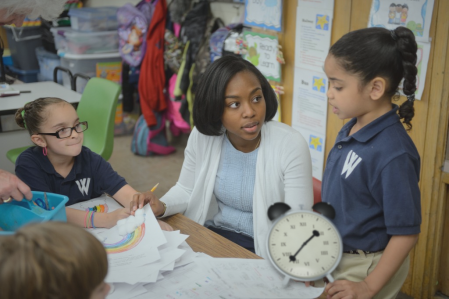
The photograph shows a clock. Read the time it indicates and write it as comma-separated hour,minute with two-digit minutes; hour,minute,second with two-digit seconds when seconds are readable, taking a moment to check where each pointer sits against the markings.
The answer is 1,37
